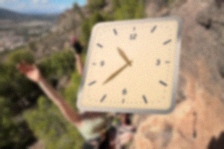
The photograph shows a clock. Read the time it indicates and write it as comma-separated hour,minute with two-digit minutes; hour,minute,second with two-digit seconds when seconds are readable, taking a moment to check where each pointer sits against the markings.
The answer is 10,38
